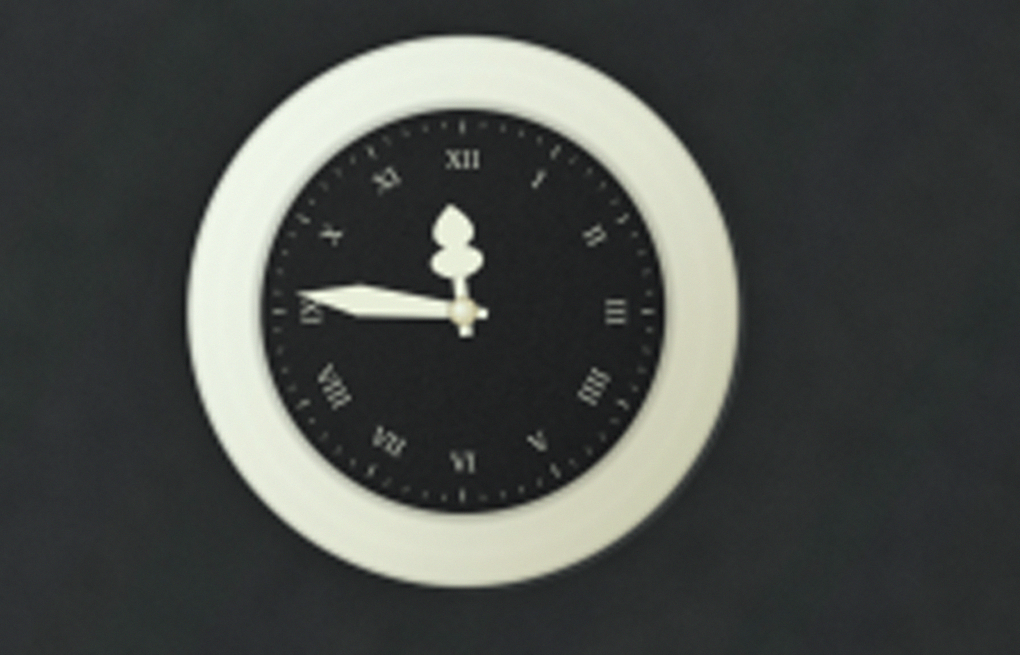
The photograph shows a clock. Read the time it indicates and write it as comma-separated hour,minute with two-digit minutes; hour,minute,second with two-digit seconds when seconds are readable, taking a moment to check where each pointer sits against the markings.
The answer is 11,46
